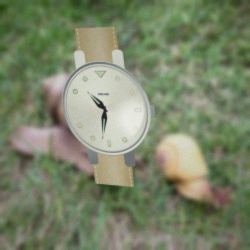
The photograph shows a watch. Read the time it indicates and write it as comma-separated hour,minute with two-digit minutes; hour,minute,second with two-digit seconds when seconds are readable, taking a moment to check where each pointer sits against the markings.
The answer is 10,32
